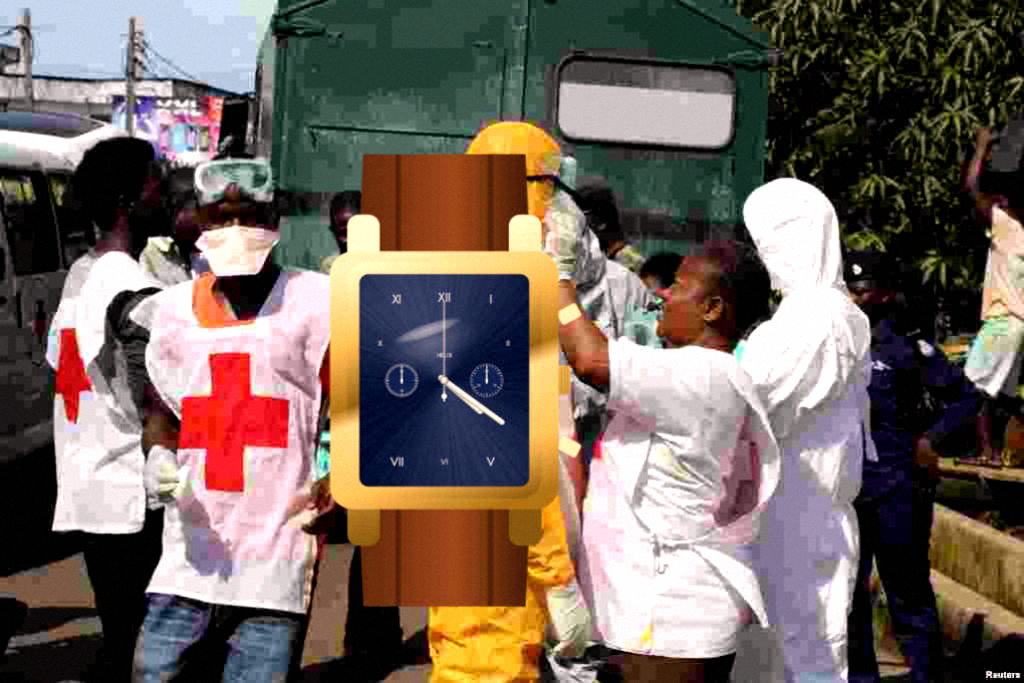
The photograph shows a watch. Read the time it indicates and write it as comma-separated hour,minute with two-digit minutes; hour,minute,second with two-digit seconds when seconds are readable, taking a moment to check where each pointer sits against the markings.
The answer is 4,21
